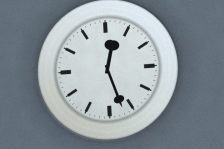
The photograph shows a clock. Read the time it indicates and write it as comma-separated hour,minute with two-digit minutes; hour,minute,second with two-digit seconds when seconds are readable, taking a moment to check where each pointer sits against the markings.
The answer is 12,27
